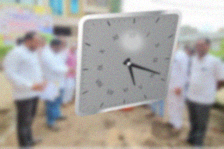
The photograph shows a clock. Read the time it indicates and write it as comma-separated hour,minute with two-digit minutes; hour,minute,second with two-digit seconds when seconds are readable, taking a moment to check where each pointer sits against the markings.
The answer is 5,19
